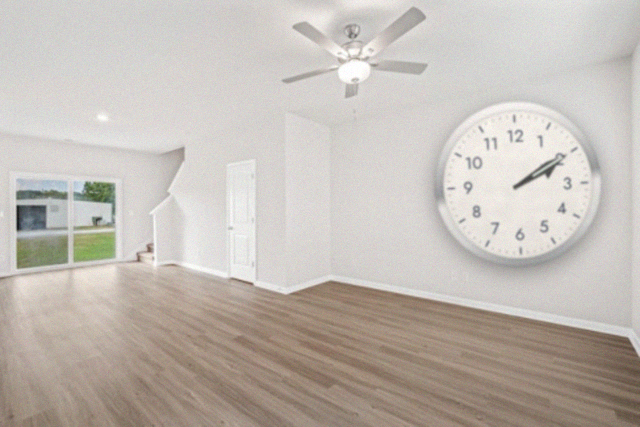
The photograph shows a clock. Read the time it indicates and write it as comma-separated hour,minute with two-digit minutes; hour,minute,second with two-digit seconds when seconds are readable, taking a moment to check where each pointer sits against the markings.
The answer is 2,10
